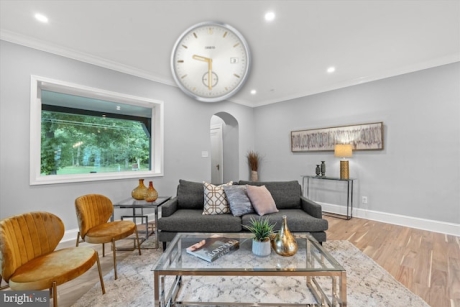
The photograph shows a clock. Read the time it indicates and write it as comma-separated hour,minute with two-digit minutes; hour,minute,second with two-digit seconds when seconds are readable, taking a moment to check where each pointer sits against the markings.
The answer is 9,30
